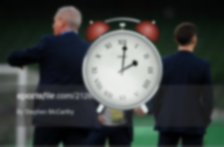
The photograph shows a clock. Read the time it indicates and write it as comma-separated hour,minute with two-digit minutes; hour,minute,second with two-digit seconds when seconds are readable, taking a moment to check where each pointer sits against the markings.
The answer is 2,01
